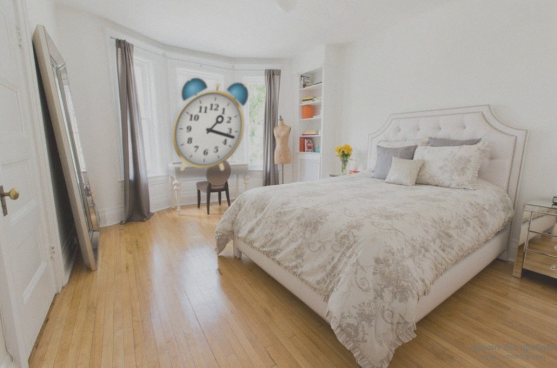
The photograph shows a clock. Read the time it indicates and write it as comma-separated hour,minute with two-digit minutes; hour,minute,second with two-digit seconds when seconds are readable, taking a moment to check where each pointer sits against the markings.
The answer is 1,17
